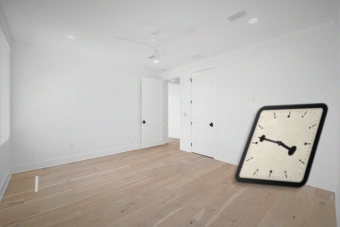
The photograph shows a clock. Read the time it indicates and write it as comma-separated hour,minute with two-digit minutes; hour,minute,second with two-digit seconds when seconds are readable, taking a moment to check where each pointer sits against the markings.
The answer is 3,47
